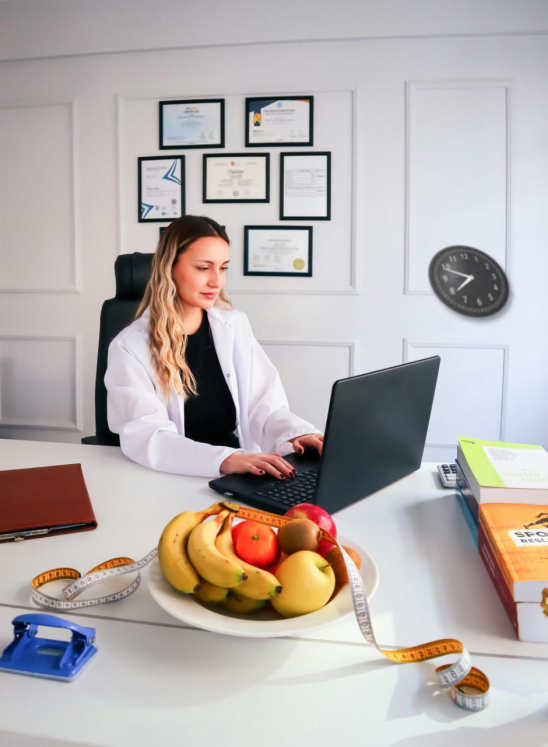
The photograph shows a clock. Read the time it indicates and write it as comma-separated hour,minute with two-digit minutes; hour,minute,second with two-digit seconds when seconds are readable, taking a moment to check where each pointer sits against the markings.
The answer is 7,49
